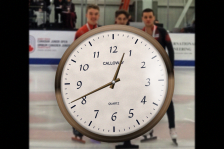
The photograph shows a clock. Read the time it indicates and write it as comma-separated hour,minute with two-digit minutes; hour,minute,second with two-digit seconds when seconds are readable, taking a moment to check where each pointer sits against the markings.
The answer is 12,41
